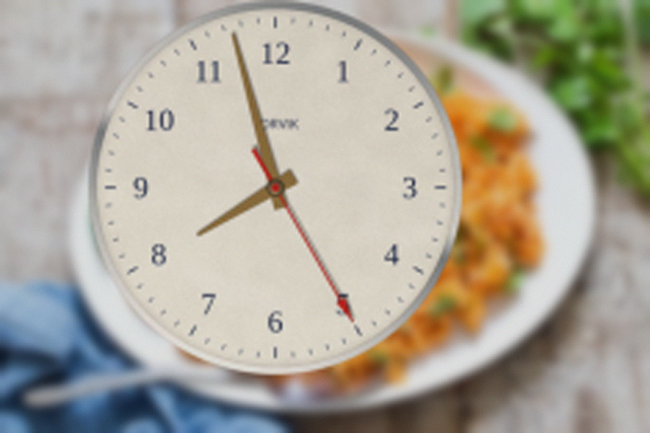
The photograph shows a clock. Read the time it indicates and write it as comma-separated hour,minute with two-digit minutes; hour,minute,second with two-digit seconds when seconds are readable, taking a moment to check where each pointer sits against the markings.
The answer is 7,57,25
